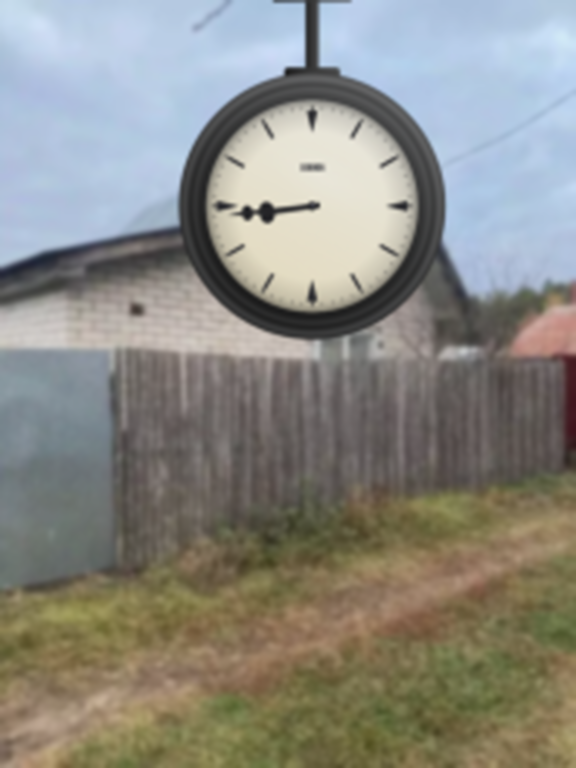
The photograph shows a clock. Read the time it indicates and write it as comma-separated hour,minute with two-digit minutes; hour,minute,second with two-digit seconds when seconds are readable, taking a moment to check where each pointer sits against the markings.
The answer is 8,44
